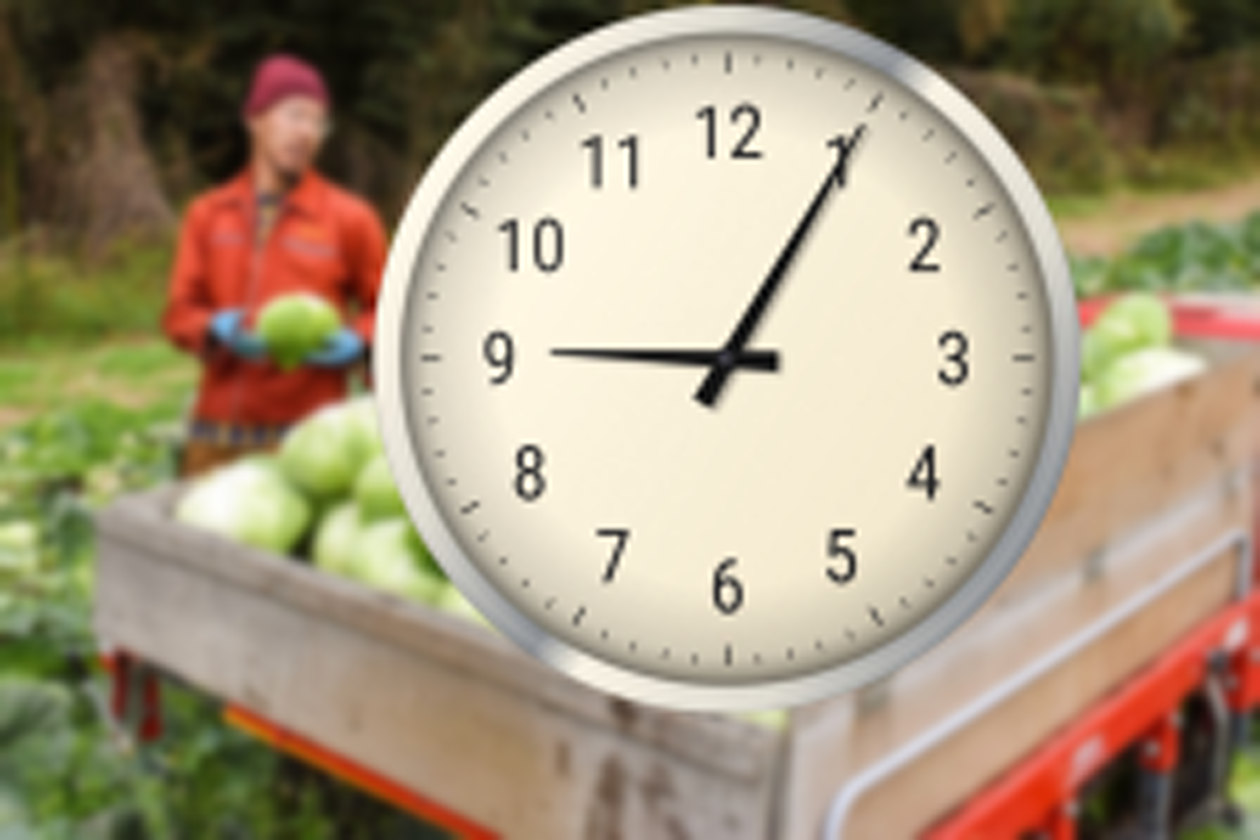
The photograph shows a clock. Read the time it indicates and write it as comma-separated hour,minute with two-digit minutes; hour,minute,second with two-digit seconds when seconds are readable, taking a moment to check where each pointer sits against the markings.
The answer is 9,05
